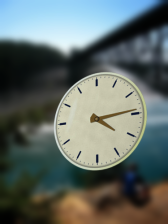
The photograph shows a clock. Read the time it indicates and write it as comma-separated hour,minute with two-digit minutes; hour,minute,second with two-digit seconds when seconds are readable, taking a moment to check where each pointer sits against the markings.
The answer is 4,14
